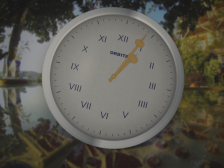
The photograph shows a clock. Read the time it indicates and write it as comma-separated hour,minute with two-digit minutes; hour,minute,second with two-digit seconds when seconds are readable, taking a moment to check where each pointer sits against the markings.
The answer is 1,04
